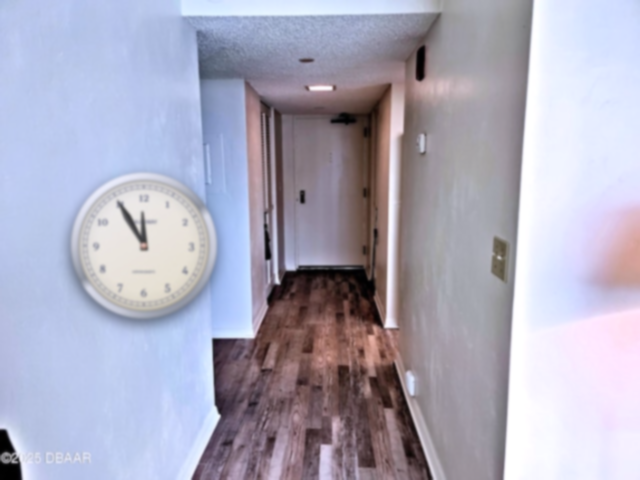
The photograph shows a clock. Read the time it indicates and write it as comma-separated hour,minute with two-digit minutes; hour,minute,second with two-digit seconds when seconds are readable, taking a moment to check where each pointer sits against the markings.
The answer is 11,55
